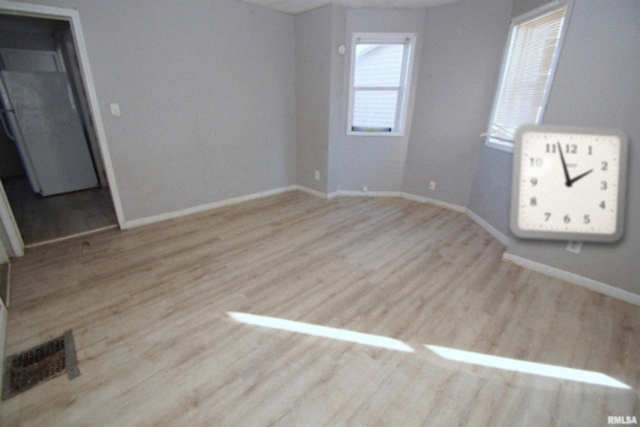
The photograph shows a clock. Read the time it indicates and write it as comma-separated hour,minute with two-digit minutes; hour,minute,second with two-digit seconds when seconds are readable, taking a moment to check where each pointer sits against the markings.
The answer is 1,57
